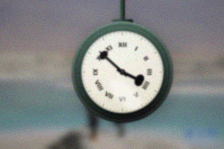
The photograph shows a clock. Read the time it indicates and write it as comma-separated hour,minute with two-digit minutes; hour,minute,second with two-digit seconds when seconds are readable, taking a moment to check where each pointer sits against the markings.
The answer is 3,52
